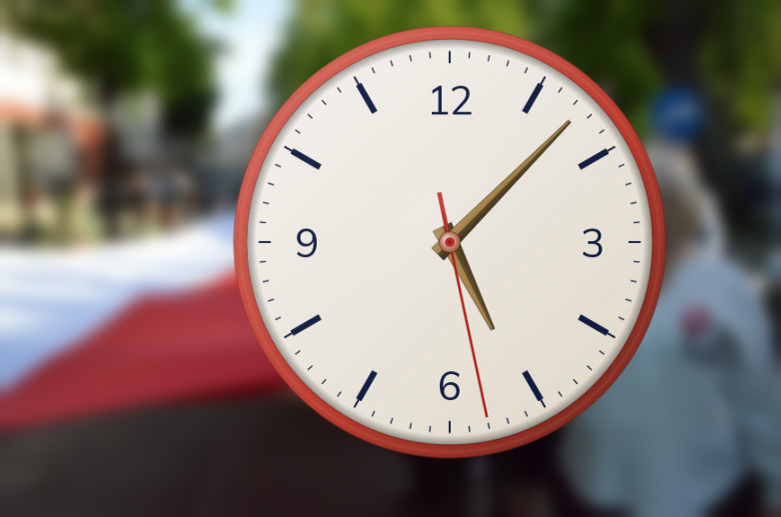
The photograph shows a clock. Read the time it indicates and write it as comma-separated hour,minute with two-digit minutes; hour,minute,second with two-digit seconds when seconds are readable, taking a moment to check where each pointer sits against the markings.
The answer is 5,07,28
